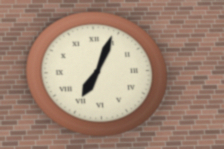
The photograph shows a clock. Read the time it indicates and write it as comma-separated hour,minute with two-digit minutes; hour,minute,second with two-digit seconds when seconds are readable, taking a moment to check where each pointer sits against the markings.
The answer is 7,04
